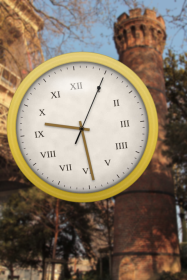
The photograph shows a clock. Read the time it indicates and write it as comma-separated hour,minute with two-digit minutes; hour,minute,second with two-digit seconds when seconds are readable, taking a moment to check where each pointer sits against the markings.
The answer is 9,29,05
